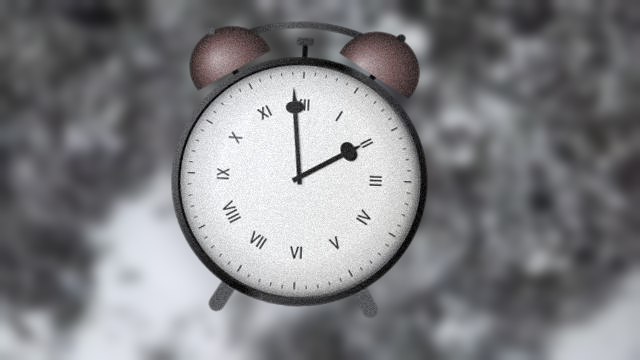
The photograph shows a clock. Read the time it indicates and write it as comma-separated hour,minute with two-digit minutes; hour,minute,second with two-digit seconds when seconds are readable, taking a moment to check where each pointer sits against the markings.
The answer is 1,59
